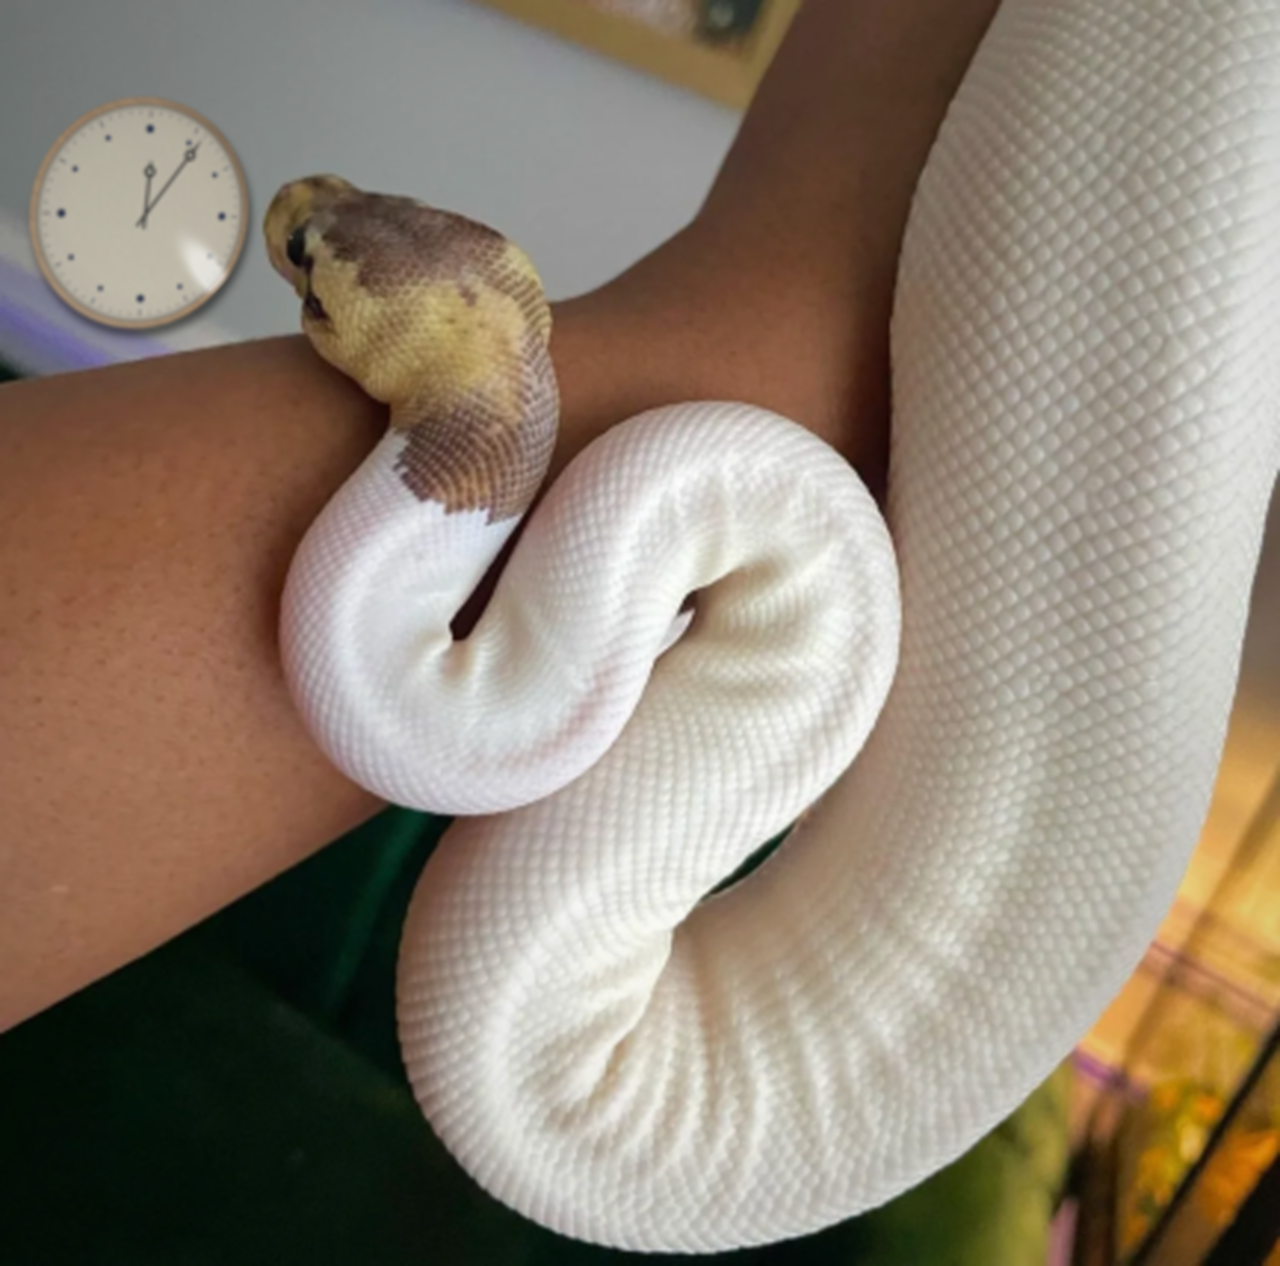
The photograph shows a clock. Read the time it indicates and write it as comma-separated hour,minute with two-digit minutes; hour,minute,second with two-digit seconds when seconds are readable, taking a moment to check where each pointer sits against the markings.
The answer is 12,06
